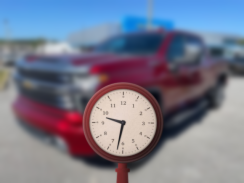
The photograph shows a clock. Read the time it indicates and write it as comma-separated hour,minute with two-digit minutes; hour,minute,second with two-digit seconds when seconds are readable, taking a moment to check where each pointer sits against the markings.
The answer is 9,32
